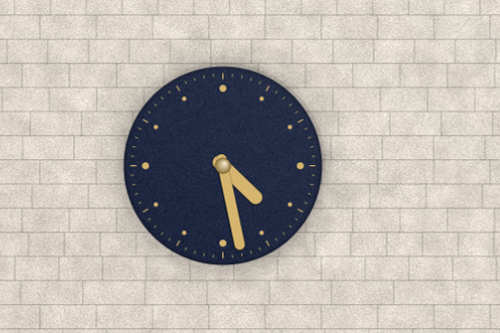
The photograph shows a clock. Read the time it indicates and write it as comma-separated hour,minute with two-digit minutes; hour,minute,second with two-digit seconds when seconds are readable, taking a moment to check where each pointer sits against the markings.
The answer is 4,28
